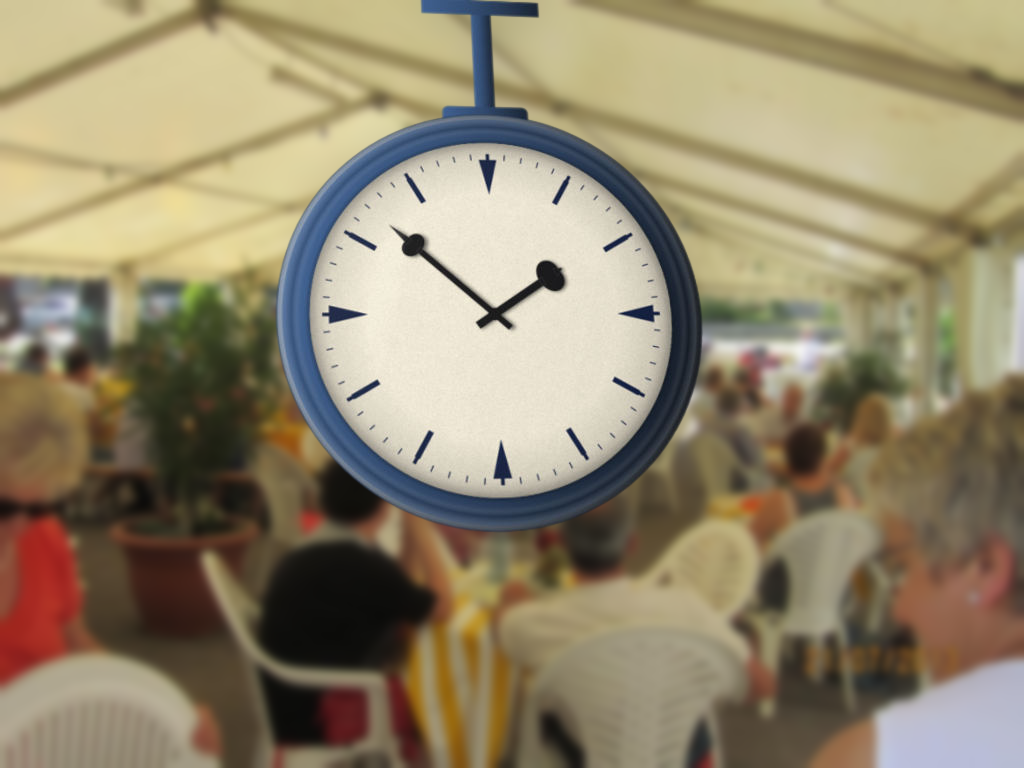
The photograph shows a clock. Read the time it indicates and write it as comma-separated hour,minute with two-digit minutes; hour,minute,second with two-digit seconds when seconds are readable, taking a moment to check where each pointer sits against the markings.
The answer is 1,52
